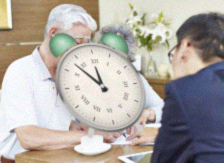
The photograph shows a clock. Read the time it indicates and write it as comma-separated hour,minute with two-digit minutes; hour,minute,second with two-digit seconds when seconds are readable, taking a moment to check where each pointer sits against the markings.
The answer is 11,53
